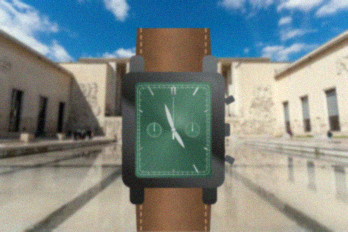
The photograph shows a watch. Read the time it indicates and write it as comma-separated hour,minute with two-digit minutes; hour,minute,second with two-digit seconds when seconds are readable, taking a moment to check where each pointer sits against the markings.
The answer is 4,57
